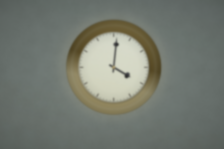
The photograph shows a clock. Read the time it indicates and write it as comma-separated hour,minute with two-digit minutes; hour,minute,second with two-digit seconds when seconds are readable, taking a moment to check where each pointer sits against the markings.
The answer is 4,01
